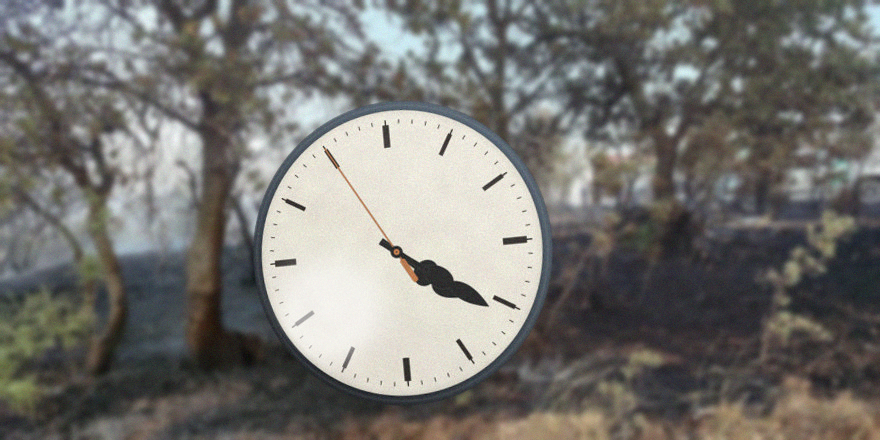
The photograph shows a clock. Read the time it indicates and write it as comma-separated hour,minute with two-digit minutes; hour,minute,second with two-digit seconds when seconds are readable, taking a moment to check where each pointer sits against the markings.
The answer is 4,20,55
